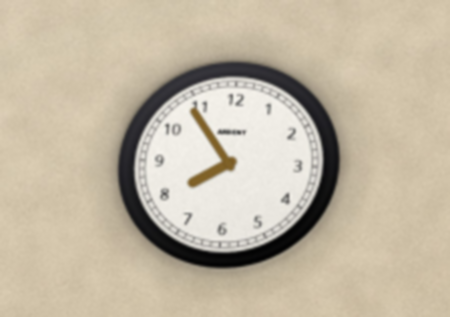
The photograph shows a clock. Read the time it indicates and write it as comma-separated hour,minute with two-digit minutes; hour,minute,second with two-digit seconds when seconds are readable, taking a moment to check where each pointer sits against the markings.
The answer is 7,54
